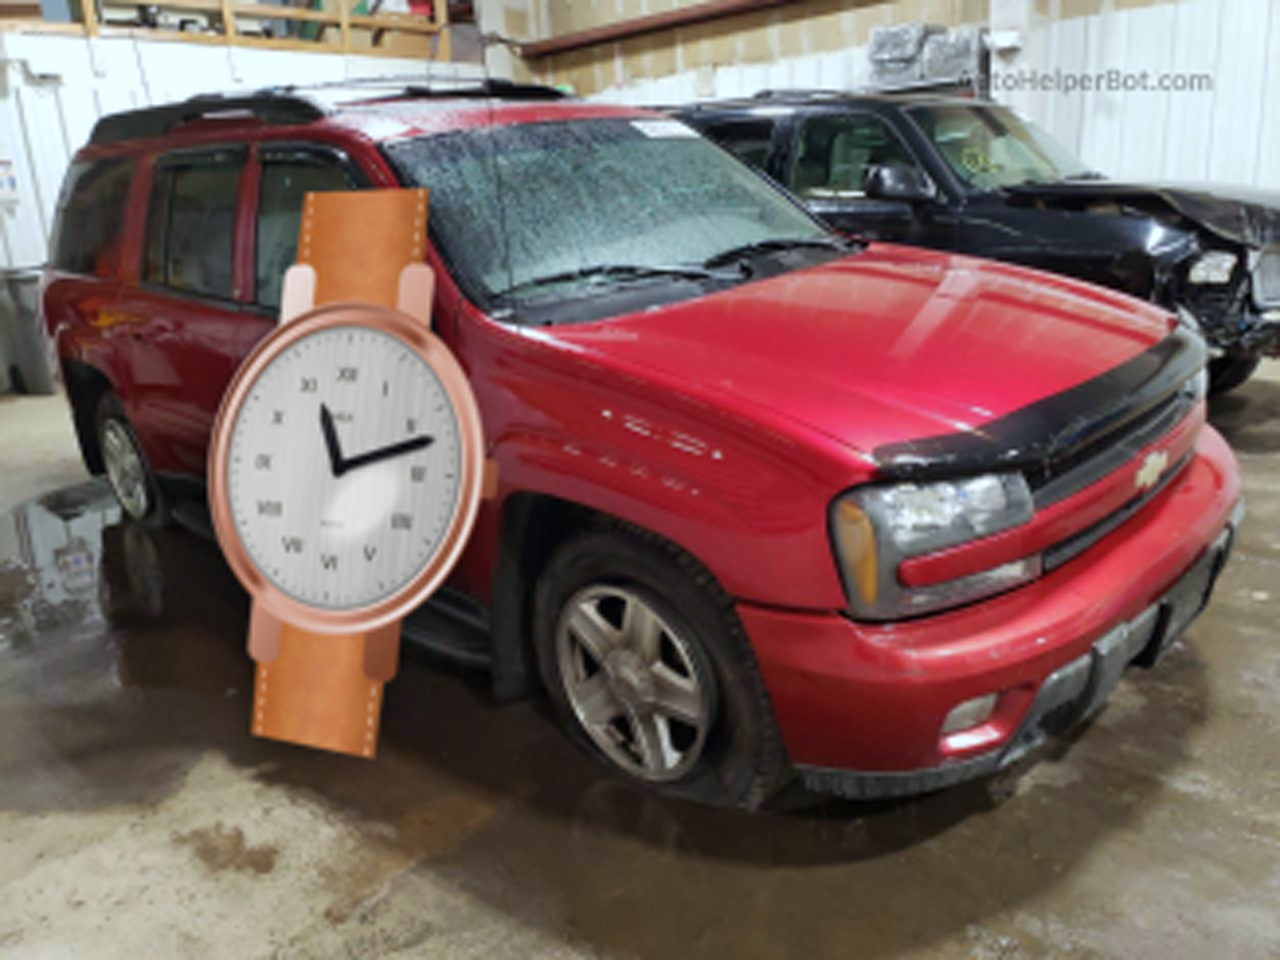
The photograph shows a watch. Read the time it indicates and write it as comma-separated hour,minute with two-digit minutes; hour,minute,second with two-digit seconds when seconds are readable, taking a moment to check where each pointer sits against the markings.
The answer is 11,12
